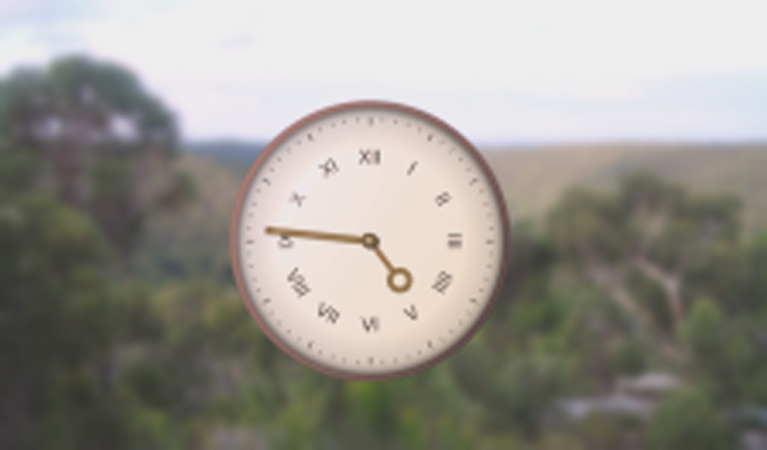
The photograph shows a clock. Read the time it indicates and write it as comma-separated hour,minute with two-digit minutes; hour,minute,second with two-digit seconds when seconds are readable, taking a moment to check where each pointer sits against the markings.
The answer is 4,46
